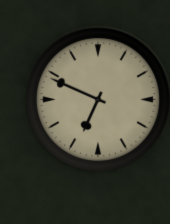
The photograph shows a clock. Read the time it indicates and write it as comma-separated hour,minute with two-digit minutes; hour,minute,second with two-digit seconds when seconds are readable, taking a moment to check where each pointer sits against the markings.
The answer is 6,49
